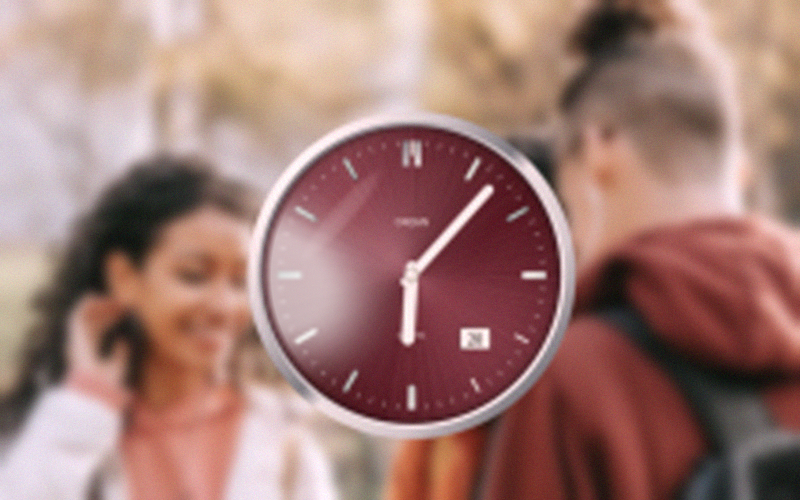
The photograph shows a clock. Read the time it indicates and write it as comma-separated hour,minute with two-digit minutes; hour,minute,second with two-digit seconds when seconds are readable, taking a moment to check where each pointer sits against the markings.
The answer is 6,07
